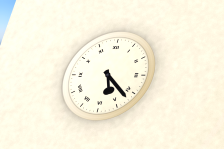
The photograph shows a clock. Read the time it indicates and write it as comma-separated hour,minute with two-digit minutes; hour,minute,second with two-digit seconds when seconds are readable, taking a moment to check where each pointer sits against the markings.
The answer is 5,22
